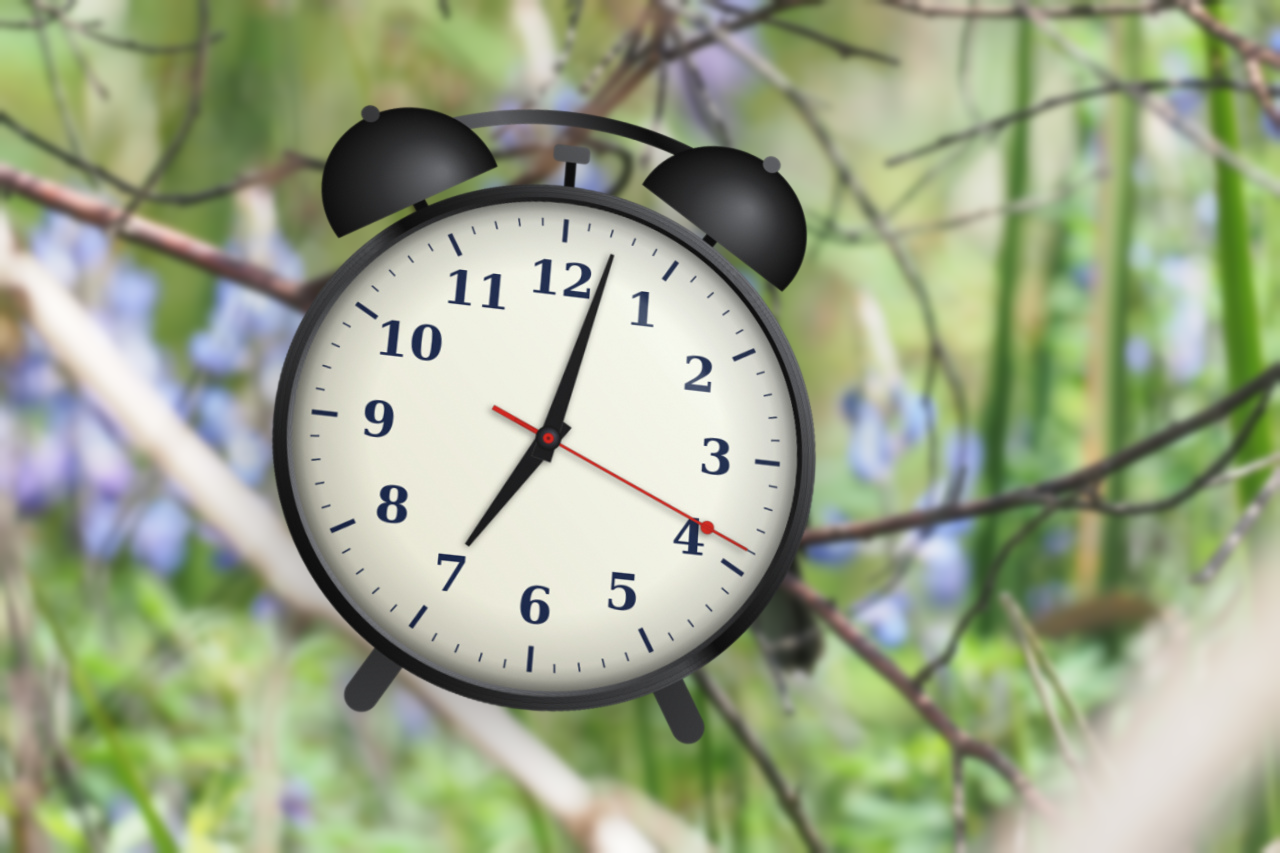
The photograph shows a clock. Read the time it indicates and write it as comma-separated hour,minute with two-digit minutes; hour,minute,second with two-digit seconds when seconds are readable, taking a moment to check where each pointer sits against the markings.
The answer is 7,02,19
